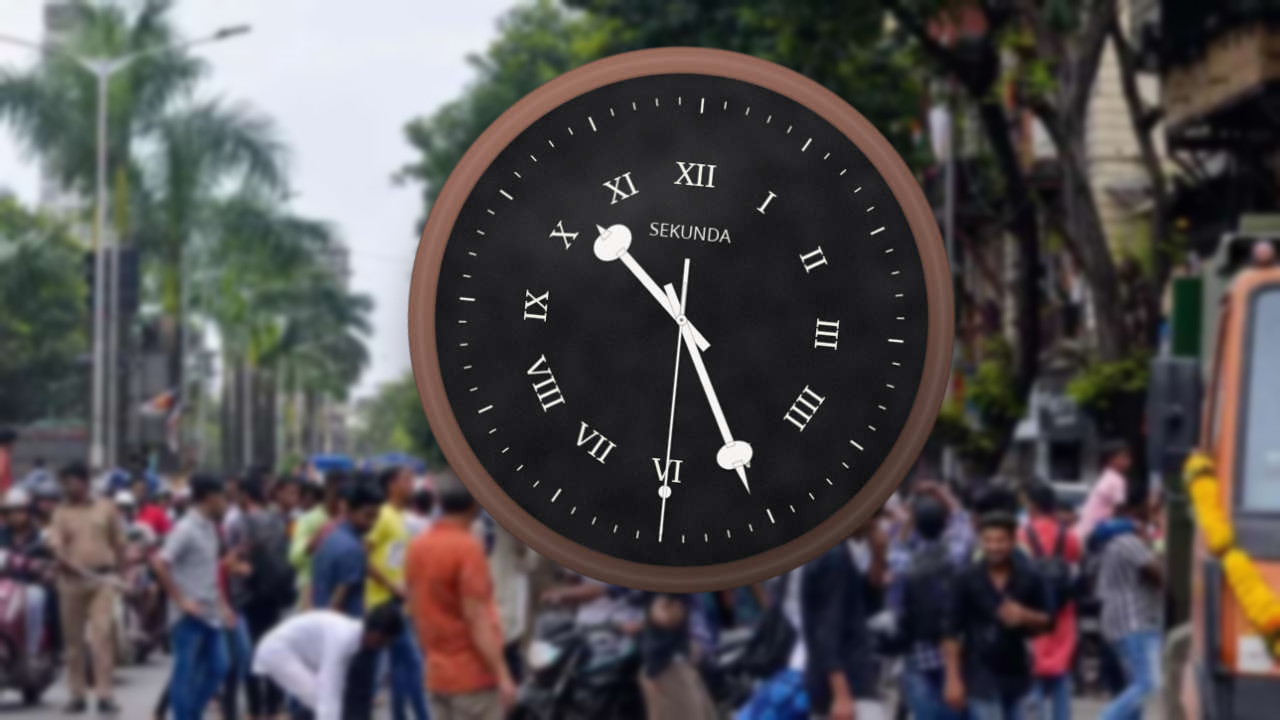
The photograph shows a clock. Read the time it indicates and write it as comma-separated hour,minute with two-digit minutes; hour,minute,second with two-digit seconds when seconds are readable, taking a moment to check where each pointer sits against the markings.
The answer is 10,25,30
